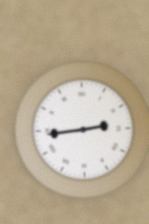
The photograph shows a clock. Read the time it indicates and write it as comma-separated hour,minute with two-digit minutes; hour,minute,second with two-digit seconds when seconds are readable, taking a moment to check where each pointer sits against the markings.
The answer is 2,44
